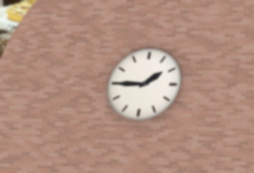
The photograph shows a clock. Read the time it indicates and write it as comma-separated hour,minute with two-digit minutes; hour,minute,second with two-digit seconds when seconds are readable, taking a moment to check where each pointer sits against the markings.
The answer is 1,45
